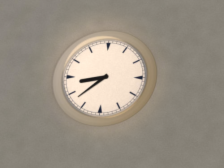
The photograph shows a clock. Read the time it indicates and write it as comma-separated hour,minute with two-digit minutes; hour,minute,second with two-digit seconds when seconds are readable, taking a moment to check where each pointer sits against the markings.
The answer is 8,38
